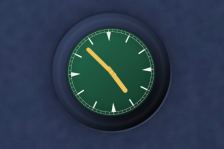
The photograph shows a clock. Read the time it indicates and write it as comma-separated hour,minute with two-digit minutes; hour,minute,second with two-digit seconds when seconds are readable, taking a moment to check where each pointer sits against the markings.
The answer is 4,53
